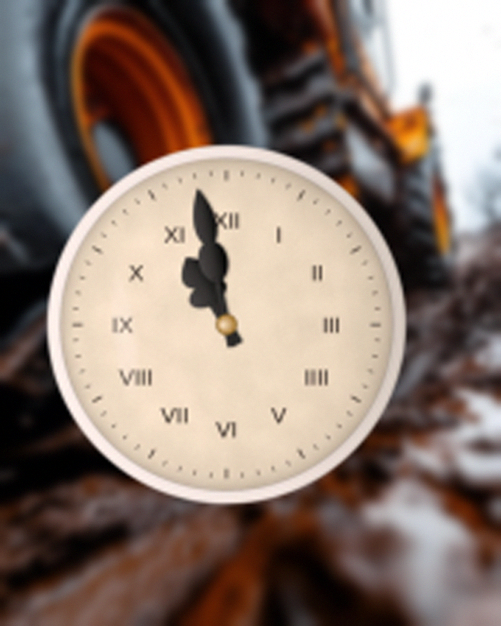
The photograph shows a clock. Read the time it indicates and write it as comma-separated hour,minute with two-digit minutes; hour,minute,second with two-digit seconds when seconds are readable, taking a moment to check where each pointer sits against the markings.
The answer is 10,58
